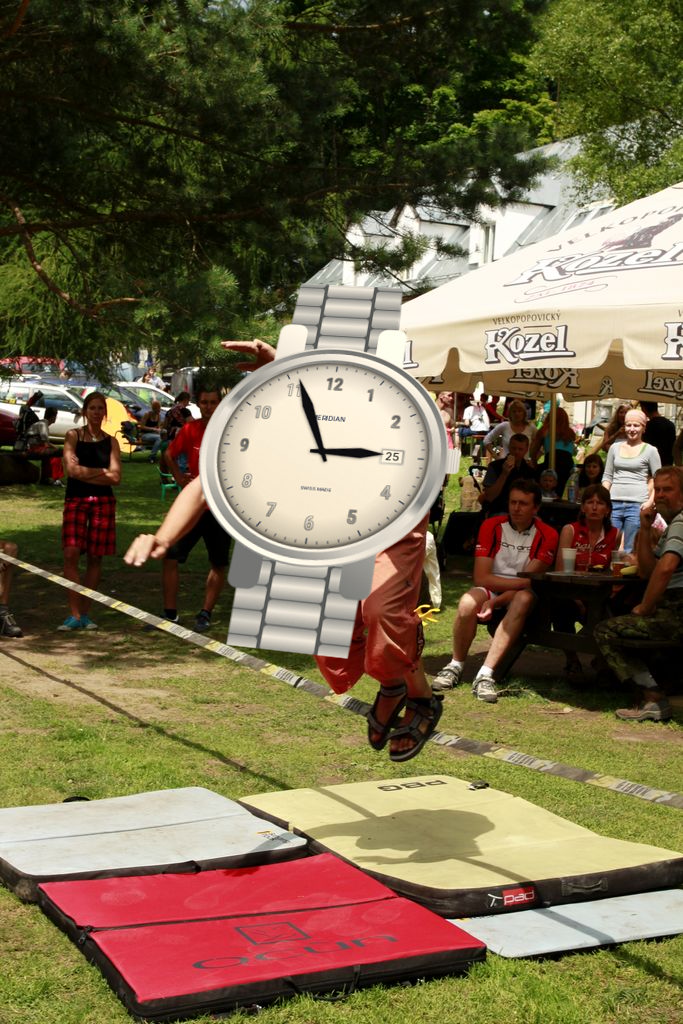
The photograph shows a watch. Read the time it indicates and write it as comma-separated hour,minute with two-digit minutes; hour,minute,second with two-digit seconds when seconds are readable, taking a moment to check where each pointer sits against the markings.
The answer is 2,56
